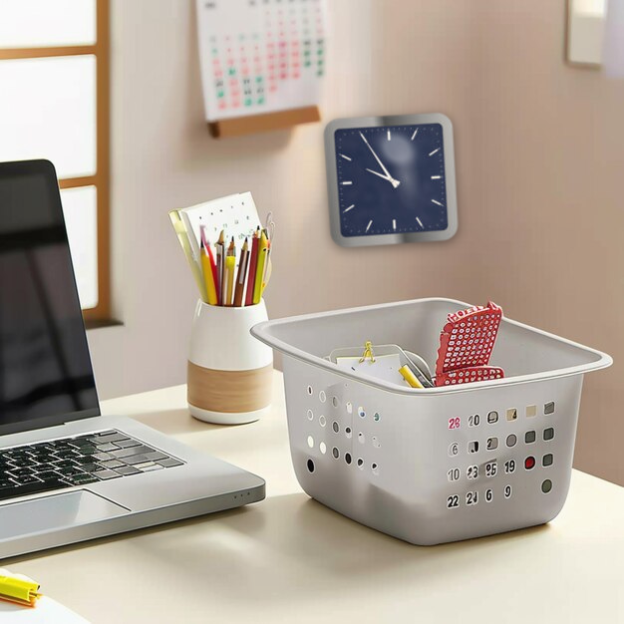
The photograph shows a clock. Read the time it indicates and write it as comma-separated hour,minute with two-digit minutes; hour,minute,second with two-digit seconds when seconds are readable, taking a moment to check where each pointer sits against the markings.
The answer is 9,55
